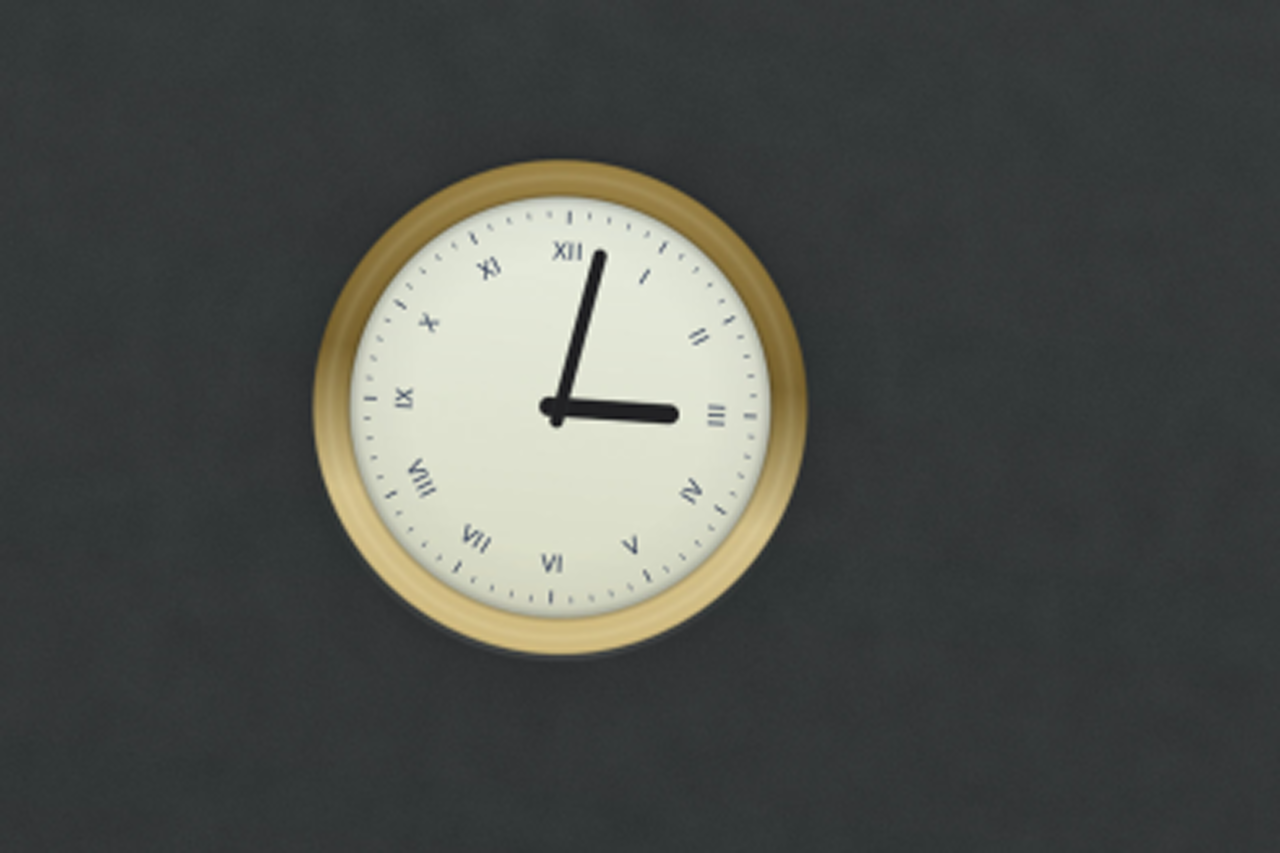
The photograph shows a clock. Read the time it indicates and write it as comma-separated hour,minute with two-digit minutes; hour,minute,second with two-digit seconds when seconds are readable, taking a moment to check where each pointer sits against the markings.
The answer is 3,02
